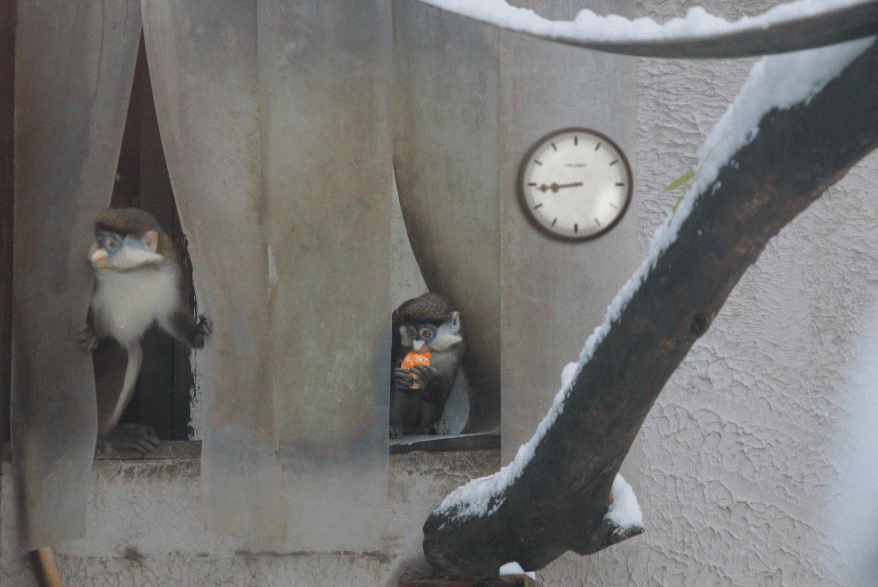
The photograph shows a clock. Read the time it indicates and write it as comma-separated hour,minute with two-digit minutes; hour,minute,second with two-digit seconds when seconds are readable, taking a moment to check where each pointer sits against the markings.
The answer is 8,44
